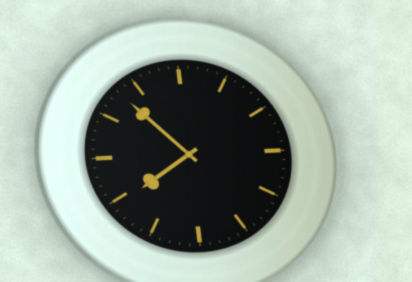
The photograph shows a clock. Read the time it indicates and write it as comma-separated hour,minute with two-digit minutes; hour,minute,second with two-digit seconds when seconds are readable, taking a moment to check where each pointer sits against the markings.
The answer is 7,53
